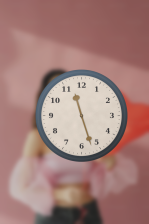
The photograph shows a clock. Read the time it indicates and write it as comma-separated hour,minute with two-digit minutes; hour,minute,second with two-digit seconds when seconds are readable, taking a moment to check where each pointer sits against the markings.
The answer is 11,27
